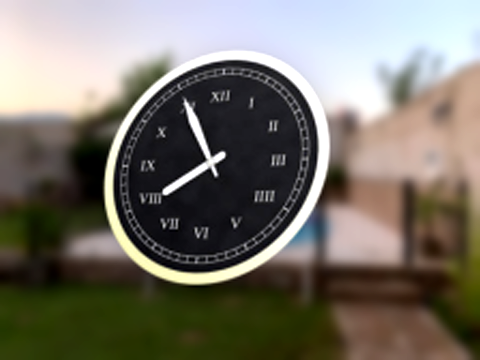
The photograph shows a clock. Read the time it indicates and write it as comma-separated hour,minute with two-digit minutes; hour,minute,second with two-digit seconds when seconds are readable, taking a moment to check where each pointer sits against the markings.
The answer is 7,55
